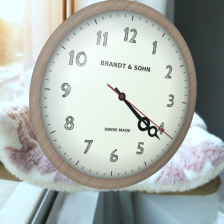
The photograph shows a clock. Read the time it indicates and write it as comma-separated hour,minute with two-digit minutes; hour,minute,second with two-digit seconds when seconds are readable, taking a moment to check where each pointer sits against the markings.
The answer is 4,21,20
